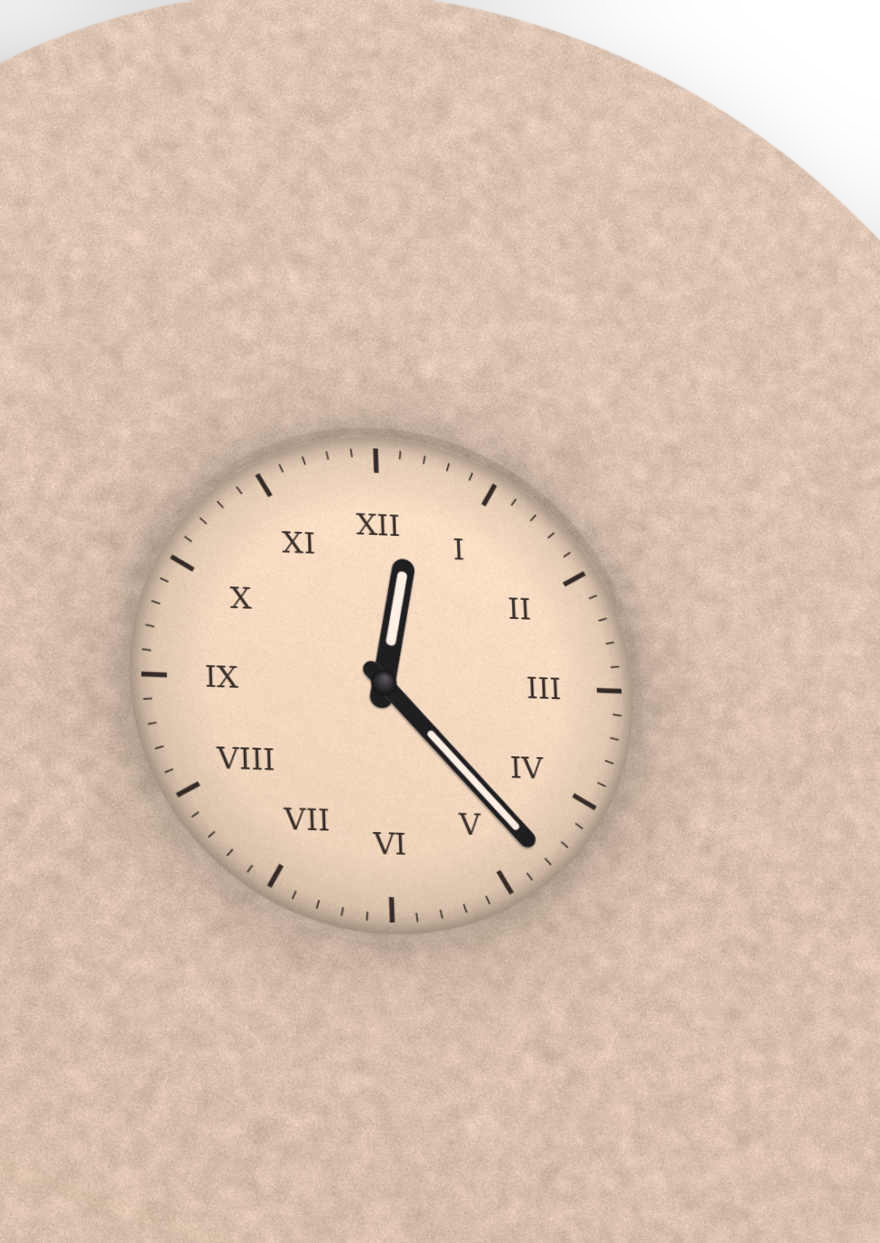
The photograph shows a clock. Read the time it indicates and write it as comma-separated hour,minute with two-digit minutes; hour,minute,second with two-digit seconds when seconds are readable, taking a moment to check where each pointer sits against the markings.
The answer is 12,23
